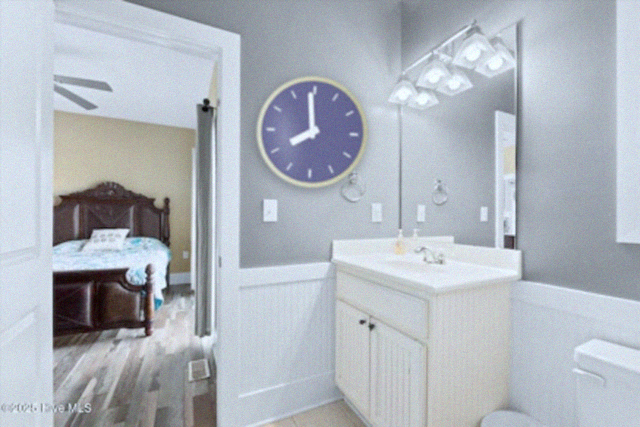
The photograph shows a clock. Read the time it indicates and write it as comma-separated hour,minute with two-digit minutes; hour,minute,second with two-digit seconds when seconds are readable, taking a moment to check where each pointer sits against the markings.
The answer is 7,59
